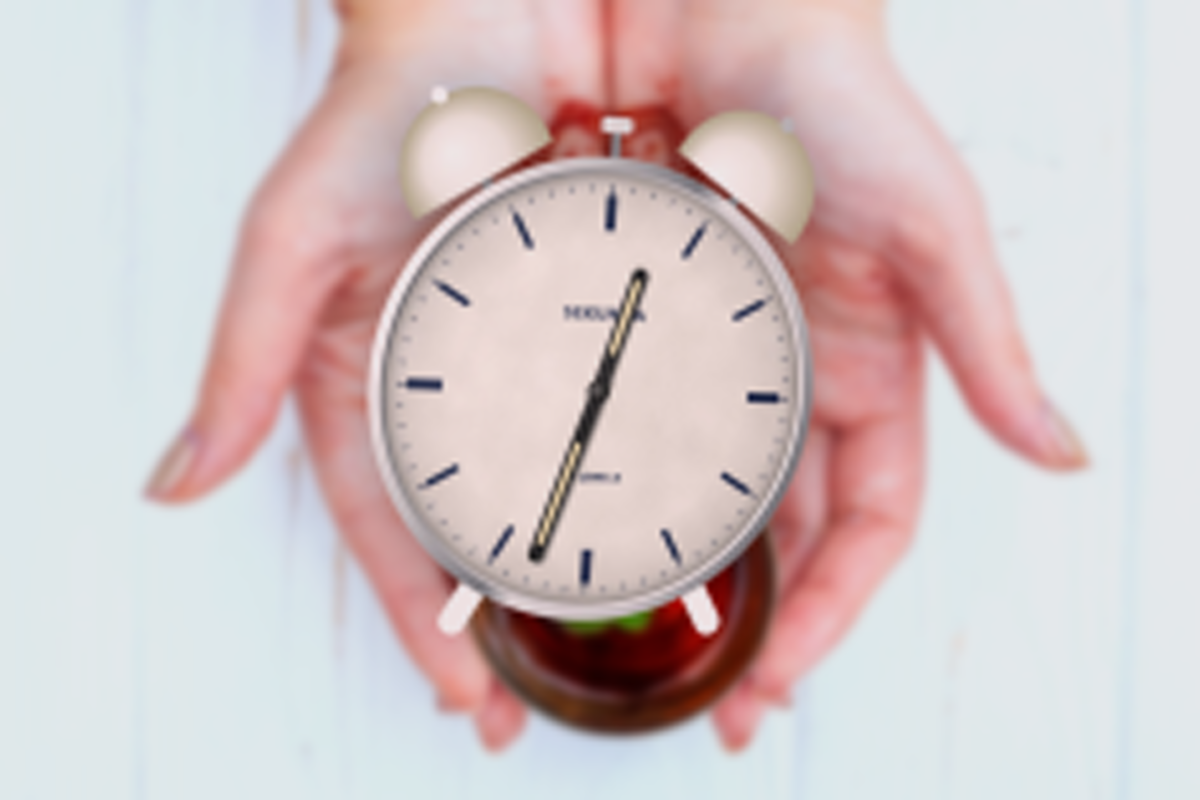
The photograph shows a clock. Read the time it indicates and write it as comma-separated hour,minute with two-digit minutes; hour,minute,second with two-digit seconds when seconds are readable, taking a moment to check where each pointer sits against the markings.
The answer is 12,33
